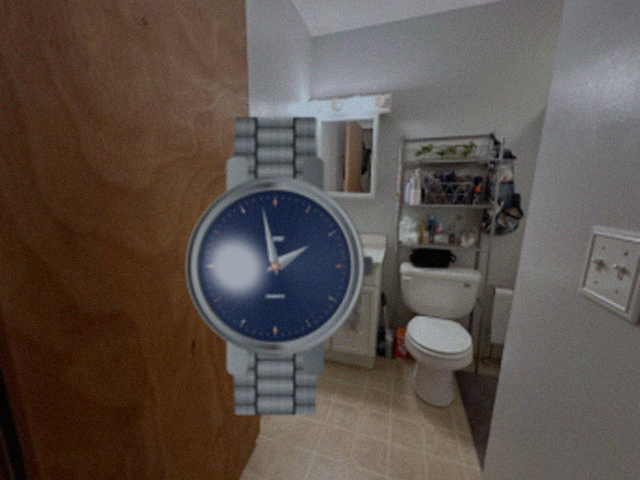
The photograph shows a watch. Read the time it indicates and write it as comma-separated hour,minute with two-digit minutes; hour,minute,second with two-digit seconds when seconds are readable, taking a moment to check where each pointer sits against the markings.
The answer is 1,58
